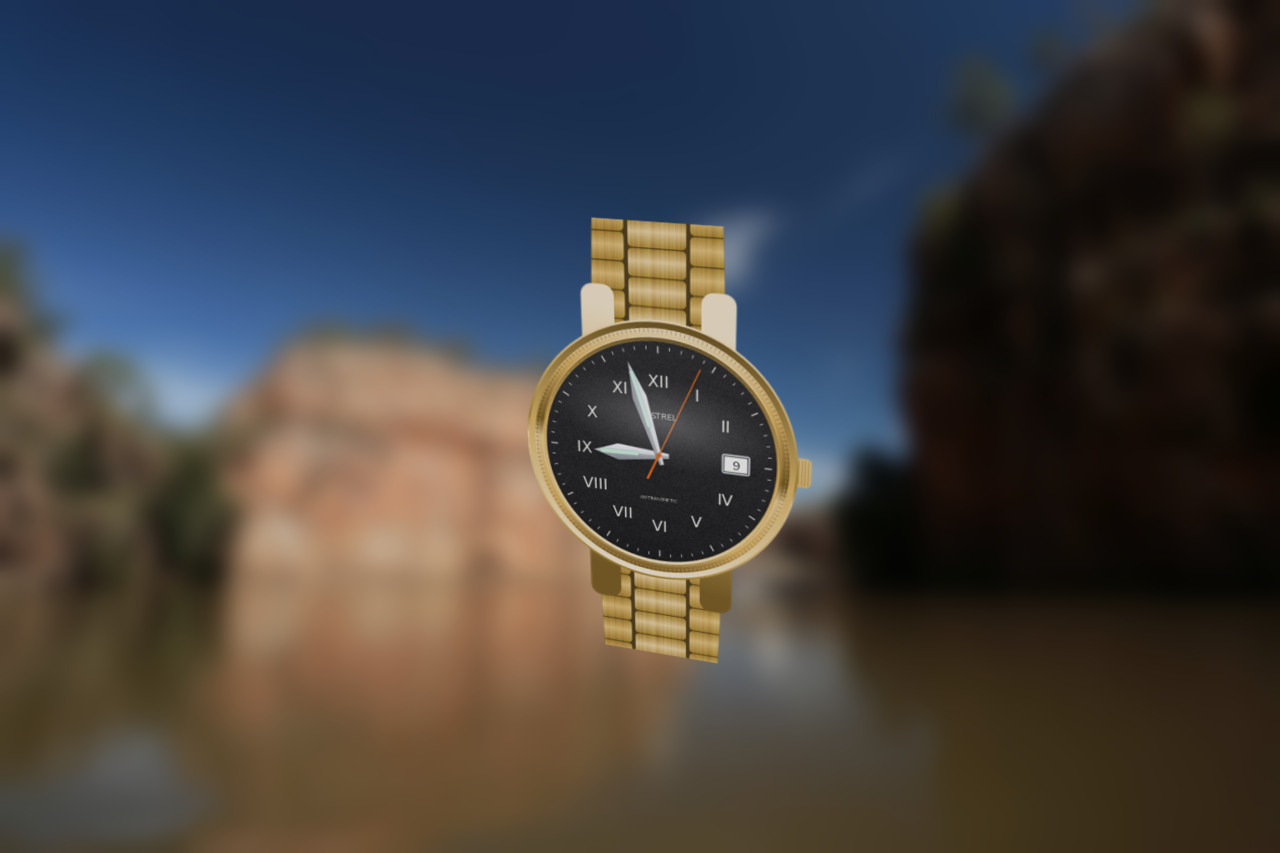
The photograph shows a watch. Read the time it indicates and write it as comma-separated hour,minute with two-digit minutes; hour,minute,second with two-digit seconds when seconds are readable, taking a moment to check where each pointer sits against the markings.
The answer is 8,57,04
